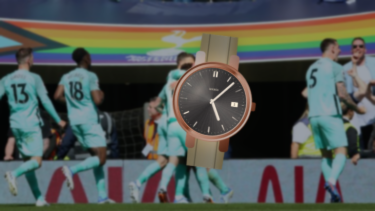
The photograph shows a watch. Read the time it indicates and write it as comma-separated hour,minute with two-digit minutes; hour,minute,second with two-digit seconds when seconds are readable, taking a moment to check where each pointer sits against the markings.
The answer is 5,07
